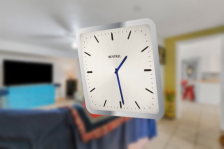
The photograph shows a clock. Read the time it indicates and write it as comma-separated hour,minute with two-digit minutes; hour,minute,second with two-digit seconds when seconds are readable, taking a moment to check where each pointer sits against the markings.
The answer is 1,29
